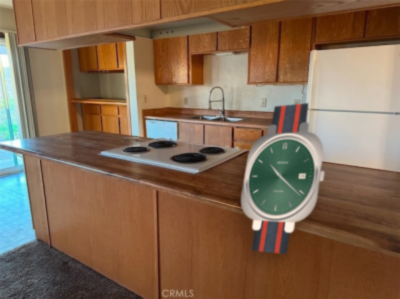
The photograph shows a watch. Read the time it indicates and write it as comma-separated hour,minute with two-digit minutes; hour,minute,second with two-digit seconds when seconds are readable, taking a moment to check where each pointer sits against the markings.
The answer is 10,21
